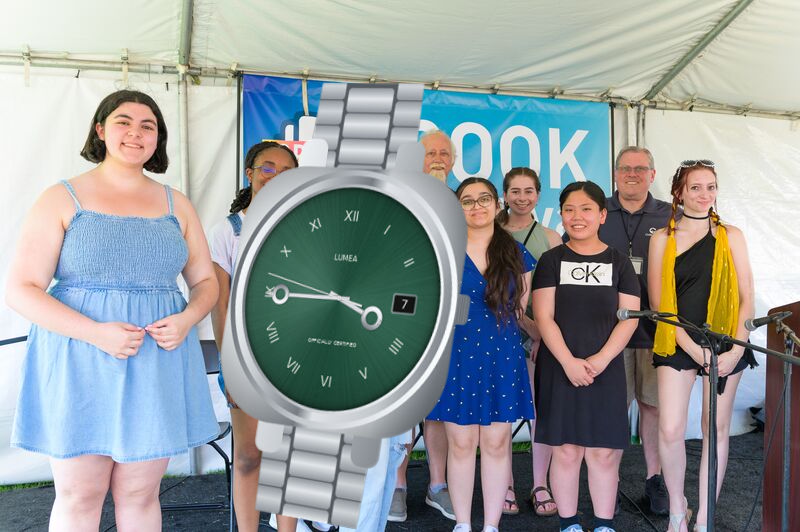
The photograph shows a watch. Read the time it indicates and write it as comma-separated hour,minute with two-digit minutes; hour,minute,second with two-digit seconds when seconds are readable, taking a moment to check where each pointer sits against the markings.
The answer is 3,44,47
